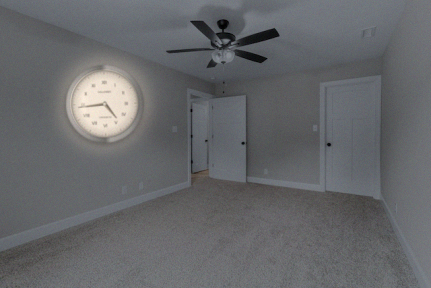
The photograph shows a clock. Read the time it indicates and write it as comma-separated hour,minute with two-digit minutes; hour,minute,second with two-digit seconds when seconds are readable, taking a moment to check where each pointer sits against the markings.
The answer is 4,44
